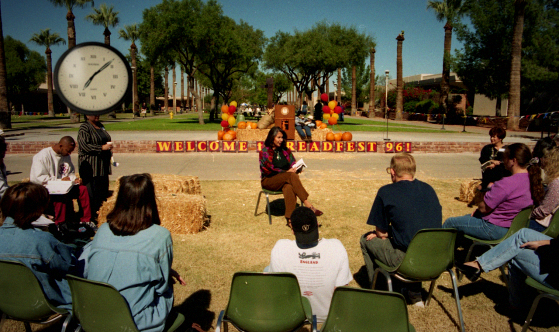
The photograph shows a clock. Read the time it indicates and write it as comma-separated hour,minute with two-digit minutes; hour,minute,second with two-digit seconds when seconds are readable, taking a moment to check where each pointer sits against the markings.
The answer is 7,08
